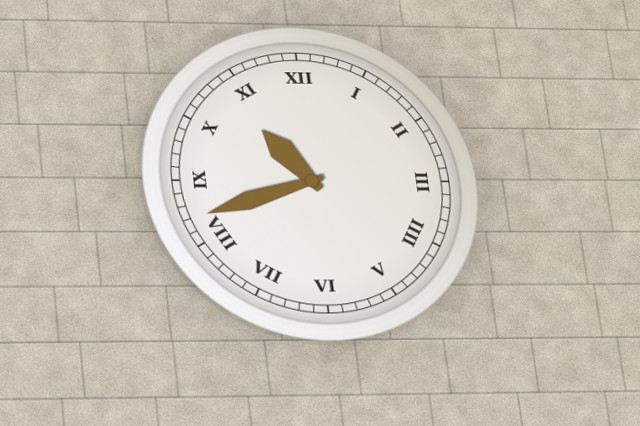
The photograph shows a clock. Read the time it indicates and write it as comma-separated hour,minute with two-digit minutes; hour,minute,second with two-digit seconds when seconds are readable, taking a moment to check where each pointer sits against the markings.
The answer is 10,42
